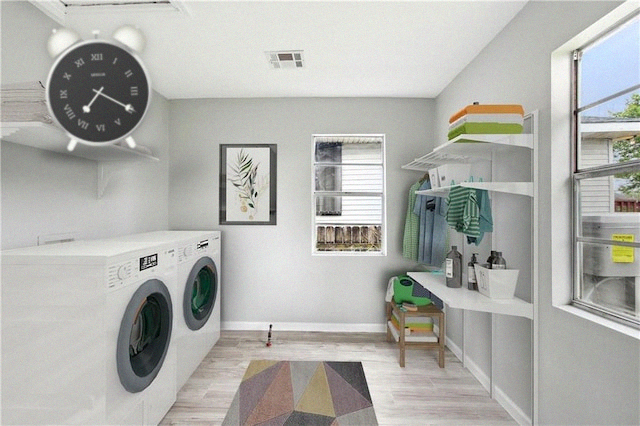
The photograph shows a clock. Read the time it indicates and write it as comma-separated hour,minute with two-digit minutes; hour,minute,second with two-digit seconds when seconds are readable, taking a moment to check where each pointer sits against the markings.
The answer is 7,20
